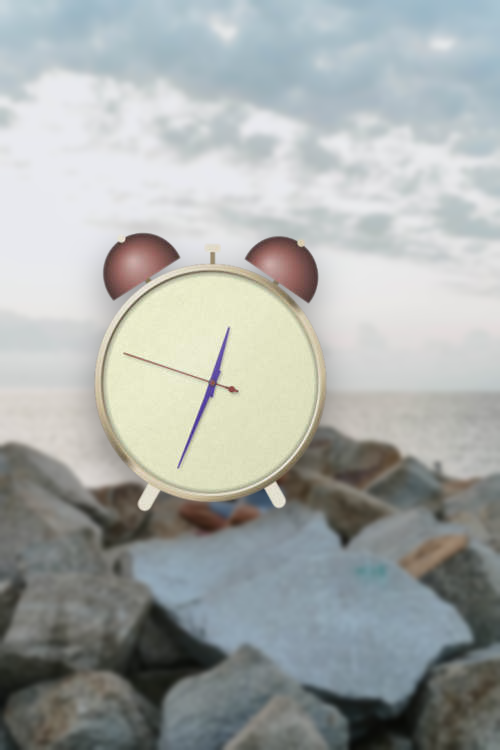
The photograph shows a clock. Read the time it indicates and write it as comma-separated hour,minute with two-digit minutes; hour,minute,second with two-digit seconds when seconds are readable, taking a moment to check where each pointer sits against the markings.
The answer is 12,33,48
